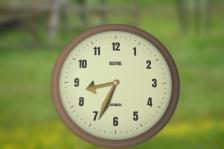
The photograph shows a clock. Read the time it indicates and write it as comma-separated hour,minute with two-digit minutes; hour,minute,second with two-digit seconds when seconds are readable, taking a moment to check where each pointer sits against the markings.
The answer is 8,34
